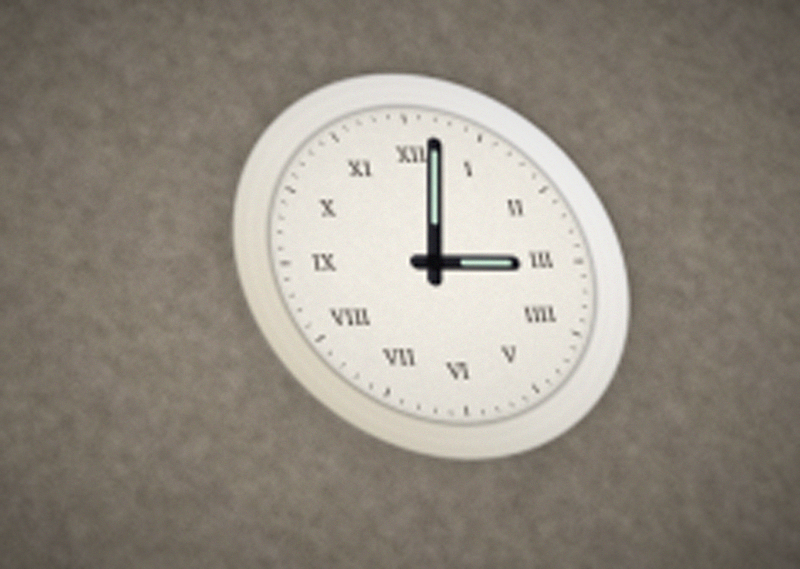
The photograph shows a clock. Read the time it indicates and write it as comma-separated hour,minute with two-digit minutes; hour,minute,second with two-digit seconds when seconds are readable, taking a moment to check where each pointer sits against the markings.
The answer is 3,02
